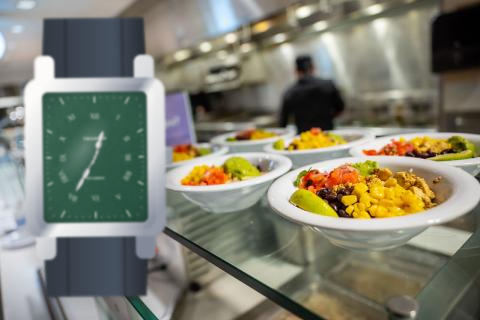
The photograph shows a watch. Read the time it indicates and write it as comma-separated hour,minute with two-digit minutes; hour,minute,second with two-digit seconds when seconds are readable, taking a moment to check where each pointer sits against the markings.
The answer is 12,35
